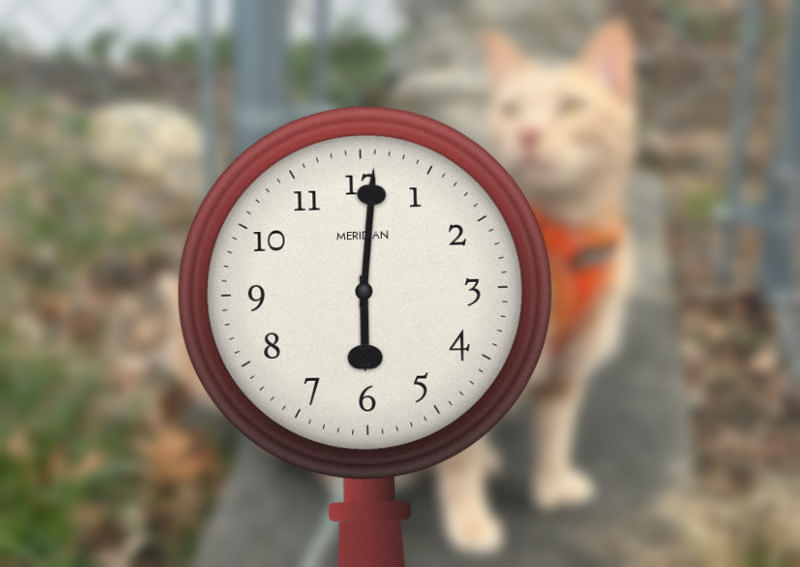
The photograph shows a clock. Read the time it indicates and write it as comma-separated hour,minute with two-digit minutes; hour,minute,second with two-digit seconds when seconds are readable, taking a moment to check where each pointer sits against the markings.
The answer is 6,01
